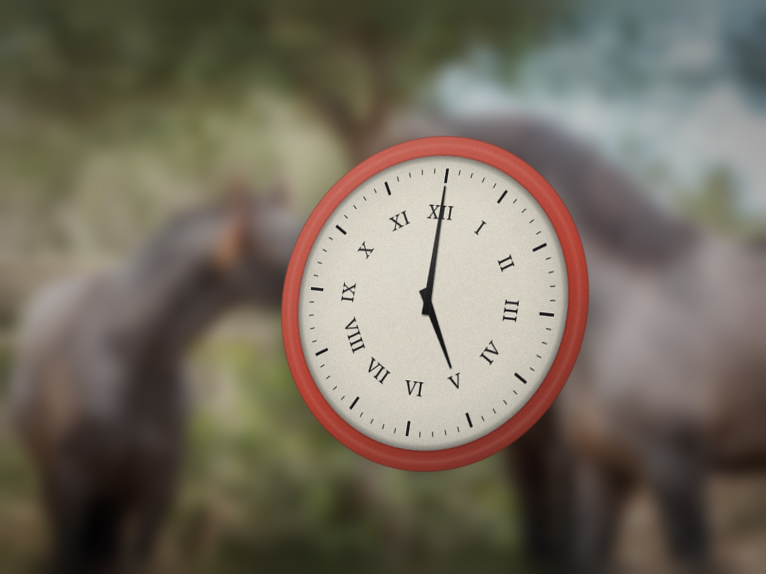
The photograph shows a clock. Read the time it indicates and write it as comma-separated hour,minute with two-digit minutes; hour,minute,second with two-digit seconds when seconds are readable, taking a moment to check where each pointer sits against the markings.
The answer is 5,00
